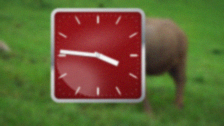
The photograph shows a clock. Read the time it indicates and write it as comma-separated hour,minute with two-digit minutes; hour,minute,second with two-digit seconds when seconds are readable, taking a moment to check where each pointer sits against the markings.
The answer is 3,46
